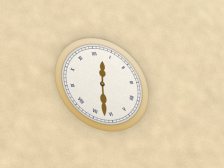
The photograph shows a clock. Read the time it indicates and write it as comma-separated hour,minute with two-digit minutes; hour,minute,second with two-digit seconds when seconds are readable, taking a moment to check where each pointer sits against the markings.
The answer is 12,32
